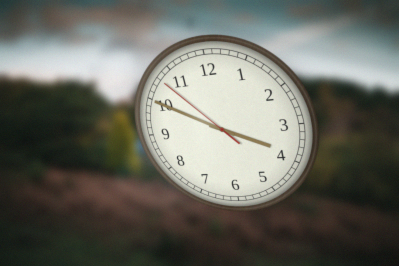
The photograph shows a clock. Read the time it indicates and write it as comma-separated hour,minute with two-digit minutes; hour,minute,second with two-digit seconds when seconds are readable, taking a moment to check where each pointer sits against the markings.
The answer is 3,49,53
